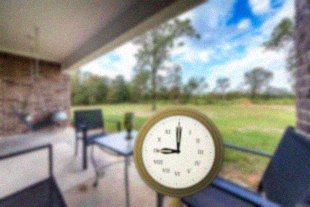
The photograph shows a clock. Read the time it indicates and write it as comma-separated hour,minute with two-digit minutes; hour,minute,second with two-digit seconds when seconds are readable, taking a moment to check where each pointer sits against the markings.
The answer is 9,00
